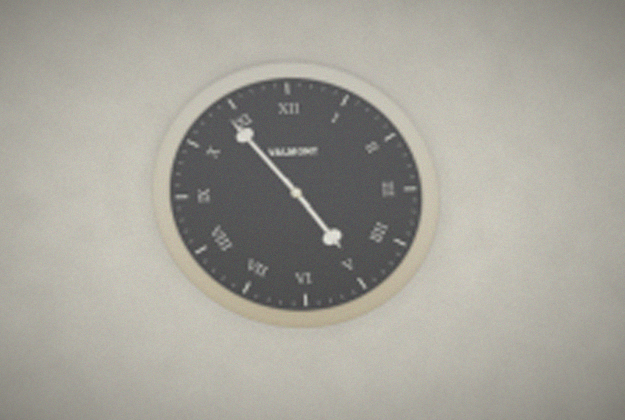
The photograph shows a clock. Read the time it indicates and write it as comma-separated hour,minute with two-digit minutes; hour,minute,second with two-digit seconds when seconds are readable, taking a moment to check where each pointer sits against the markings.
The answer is 4,54
